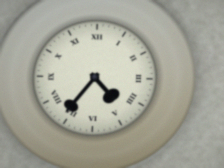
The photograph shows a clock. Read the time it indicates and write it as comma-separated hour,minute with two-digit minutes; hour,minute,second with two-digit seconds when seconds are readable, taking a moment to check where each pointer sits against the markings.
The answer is 4,36
